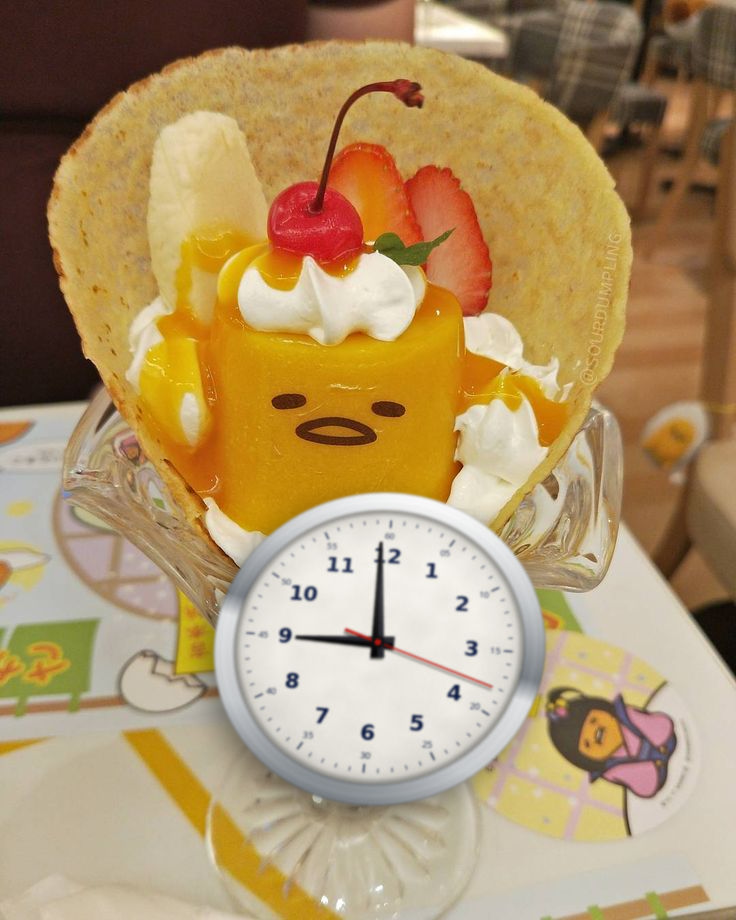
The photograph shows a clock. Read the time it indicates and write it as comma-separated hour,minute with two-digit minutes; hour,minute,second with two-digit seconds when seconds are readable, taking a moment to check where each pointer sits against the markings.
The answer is 8,59,18
